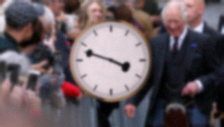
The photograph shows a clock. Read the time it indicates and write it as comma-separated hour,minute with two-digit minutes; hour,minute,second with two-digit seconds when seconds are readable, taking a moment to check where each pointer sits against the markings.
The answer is 3,48
